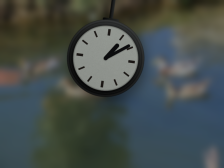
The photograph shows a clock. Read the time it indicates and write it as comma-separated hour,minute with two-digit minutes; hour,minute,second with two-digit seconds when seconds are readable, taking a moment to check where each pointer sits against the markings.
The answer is 1,09
